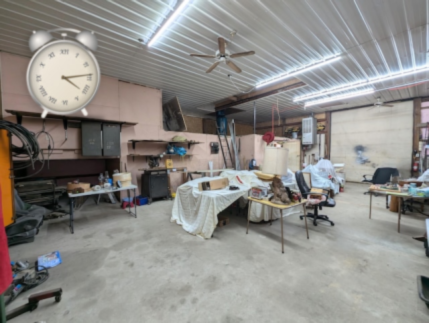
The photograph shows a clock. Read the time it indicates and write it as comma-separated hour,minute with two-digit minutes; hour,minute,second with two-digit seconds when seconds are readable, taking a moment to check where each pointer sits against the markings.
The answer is 4,14
